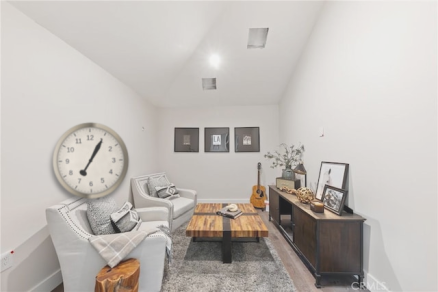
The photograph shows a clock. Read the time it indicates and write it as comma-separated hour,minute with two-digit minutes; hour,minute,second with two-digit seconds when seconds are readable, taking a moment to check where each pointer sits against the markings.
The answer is 7,05
